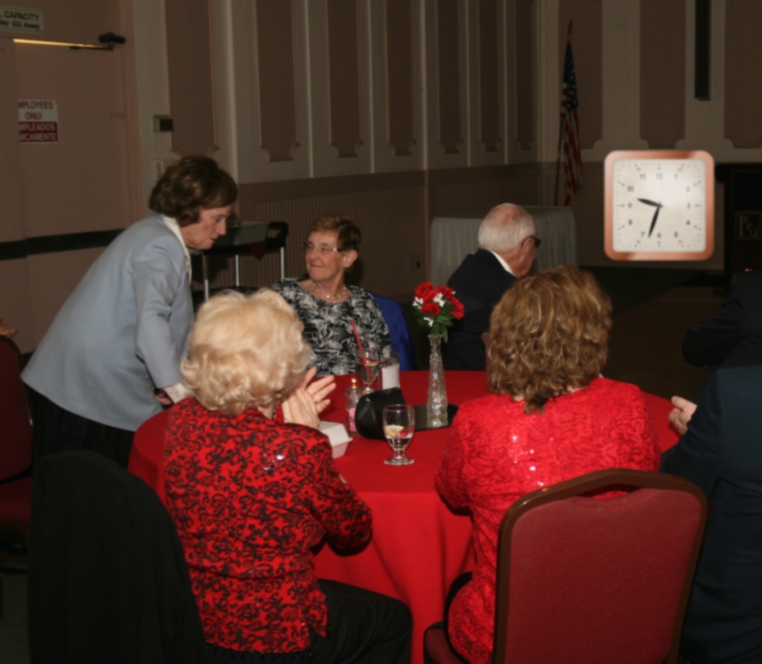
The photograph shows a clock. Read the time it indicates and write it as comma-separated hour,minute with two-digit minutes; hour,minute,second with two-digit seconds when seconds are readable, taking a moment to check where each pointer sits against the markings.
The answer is 9,33
